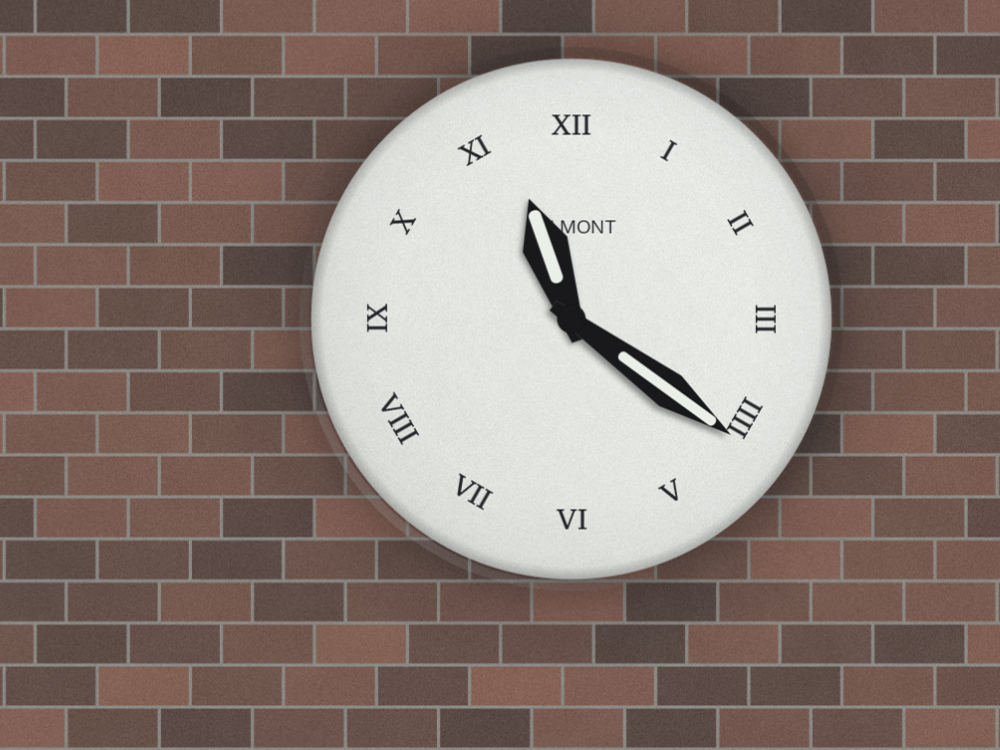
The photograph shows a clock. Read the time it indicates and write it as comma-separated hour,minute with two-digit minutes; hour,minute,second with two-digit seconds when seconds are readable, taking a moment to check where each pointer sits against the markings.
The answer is 11,21
